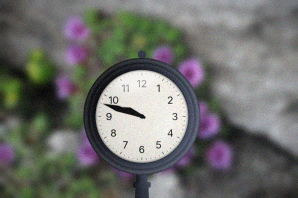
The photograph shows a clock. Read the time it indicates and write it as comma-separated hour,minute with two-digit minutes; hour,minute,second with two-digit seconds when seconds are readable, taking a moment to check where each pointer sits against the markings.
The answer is 9,48
